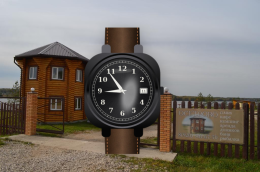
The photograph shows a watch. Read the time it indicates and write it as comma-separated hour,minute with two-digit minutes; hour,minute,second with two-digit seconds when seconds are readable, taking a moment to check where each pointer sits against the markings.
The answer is 8,54
